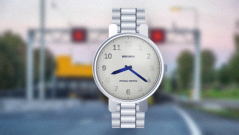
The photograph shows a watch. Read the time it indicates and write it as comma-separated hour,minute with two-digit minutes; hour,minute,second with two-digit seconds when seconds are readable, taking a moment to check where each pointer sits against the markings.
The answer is 8,21
